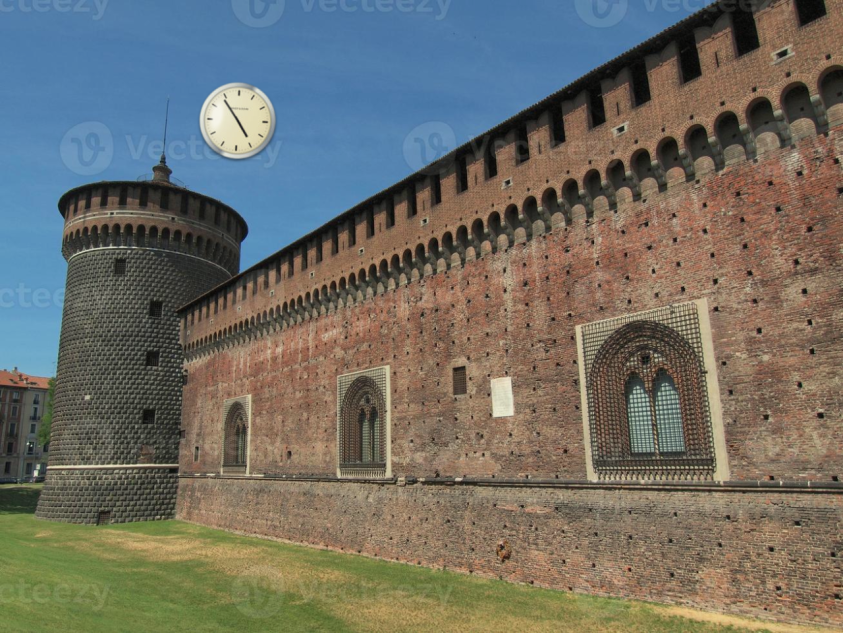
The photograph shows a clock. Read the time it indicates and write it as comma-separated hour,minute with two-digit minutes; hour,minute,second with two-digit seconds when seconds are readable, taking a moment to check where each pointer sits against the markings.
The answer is 4,54
